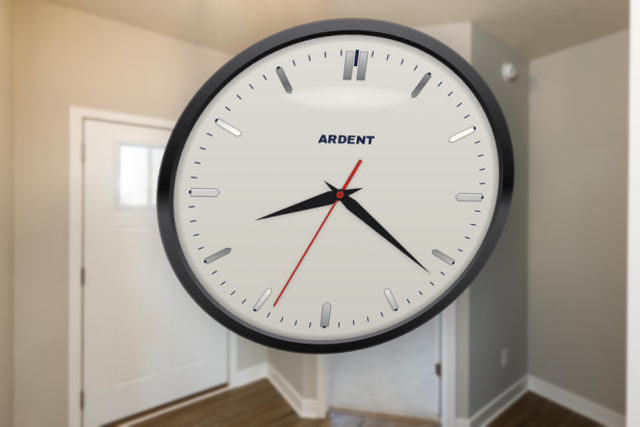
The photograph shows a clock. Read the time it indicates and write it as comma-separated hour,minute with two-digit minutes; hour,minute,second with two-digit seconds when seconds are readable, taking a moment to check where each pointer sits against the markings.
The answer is 8,21,34
